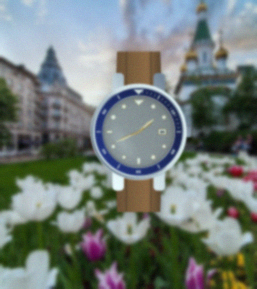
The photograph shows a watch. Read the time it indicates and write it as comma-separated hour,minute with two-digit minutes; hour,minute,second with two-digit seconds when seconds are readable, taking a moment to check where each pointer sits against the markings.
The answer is 1,41
